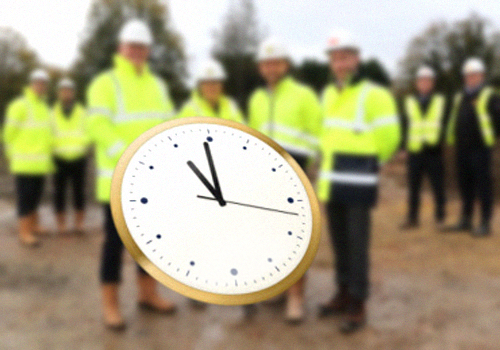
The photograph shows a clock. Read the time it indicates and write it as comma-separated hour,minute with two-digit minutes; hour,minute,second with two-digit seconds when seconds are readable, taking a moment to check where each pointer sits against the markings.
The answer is 10,59,17
